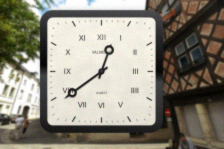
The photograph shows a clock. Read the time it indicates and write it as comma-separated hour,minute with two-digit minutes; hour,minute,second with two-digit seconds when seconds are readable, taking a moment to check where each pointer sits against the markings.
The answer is 12,39
